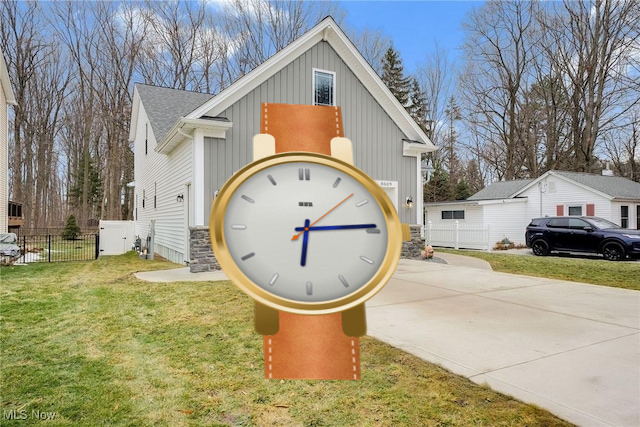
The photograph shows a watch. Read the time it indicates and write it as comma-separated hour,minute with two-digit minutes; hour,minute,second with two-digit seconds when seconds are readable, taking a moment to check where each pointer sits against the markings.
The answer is 6,14,08
